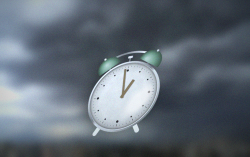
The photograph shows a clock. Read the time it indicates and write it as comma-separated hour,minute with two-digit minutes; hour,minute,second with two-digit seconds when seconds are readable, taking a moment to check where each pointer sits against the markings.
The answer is 12,59
